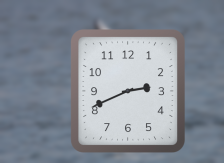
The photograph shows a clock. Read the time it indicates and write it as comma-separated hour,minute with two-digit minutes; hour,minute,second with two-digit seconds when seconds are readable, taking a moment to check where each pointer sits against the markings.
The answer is 2,41
